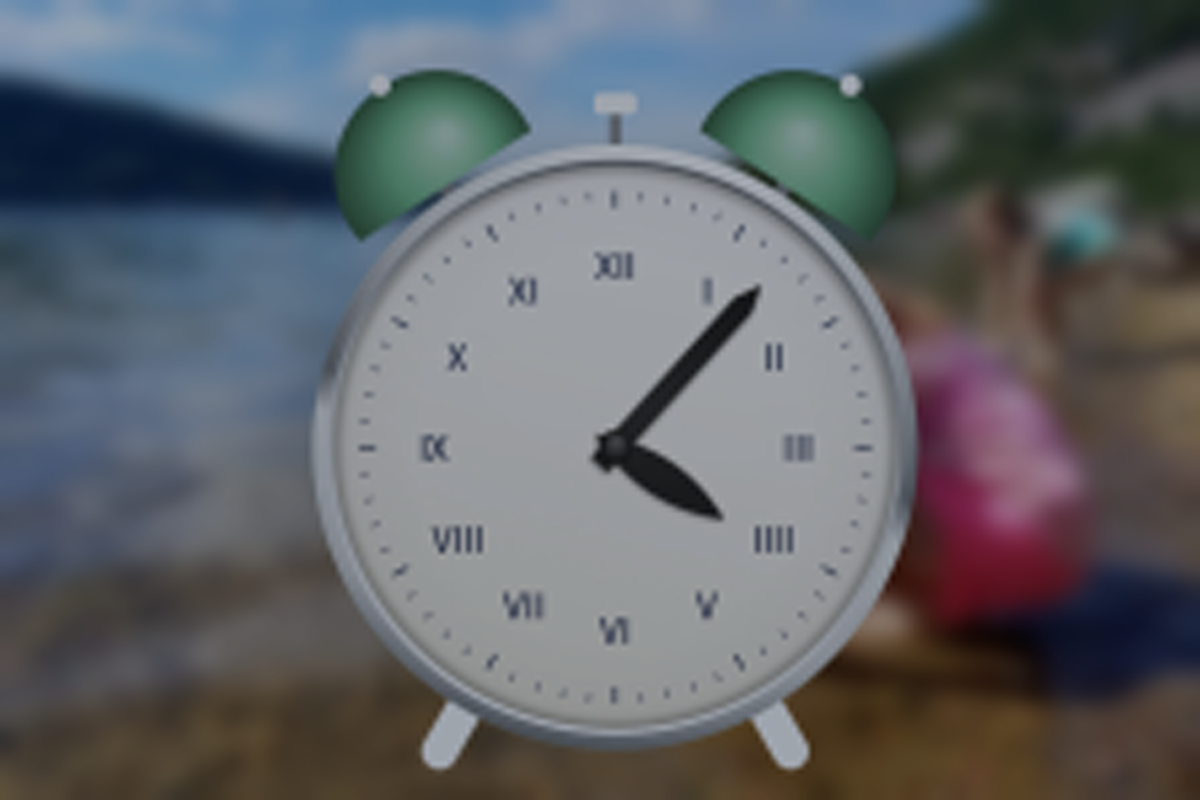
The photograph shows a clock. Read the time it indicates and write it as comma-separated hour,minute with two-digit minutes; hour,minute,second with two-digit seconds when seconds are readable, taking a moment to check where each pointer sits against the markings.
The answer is 4,07
